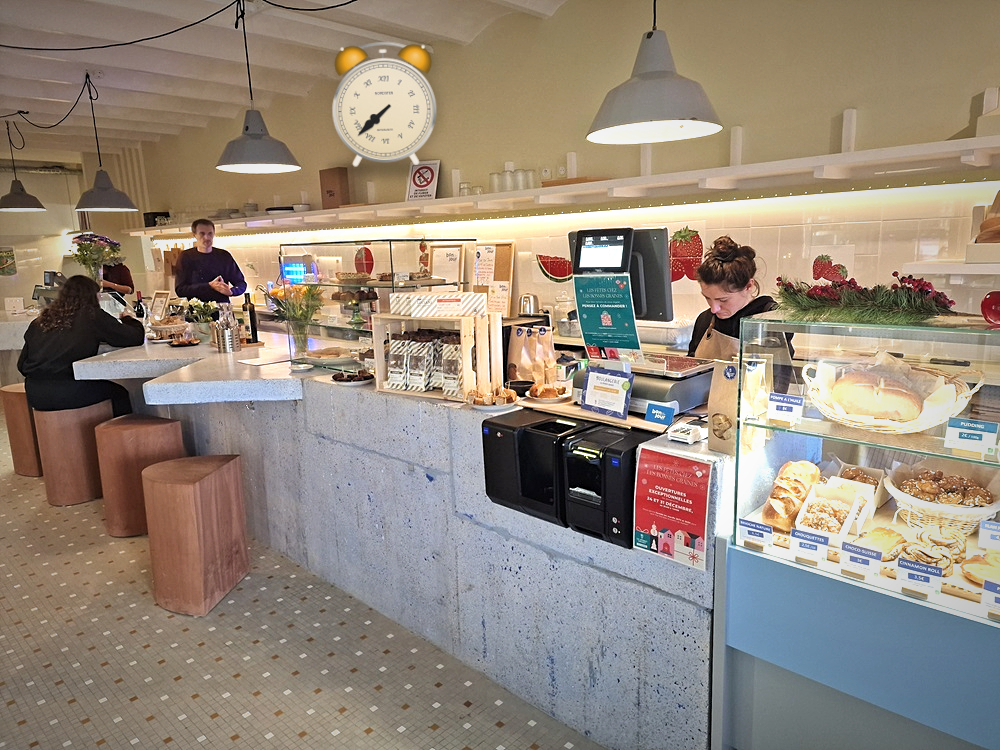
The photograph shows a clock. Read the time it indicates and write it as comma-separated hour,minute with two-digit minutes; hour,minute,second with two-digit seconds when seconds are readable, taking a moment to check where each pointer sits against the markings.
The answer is 7,38
